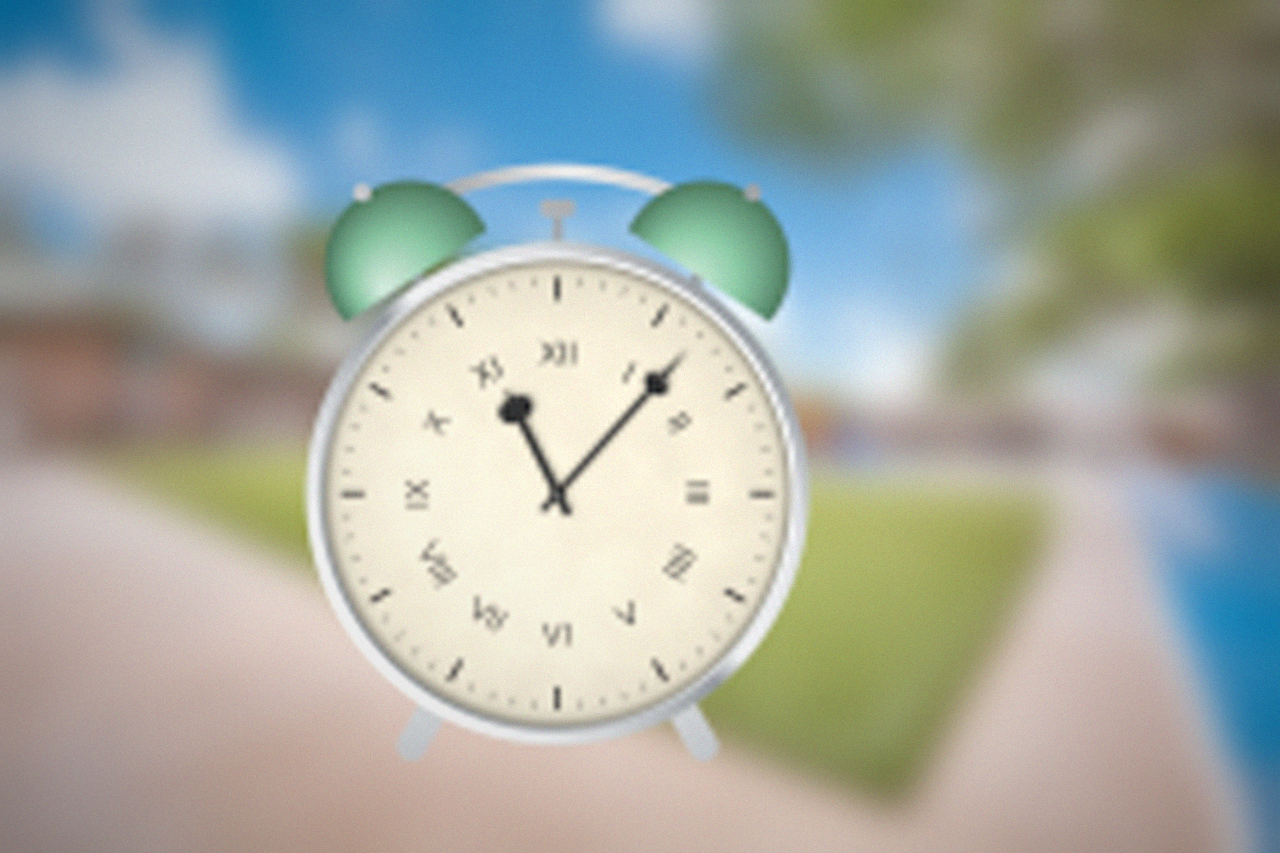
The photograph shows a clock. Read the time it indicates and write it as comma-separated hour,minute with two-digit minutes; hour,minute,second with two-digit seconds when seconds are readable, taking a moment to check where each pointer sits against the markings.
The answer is 11,07
